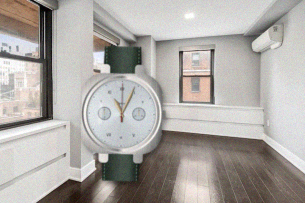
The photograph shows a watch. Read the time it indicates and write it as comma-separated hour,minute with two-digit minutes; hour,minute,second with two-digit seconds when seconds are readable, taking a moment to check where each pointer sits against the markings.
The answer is 11,04
